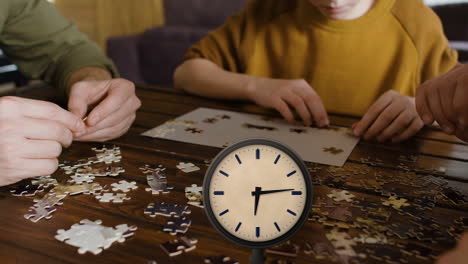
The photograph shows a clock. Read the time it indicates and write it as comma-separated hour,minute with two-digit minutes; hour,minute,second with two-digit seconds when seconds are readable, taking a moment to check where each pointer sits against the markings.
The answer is 6,14
